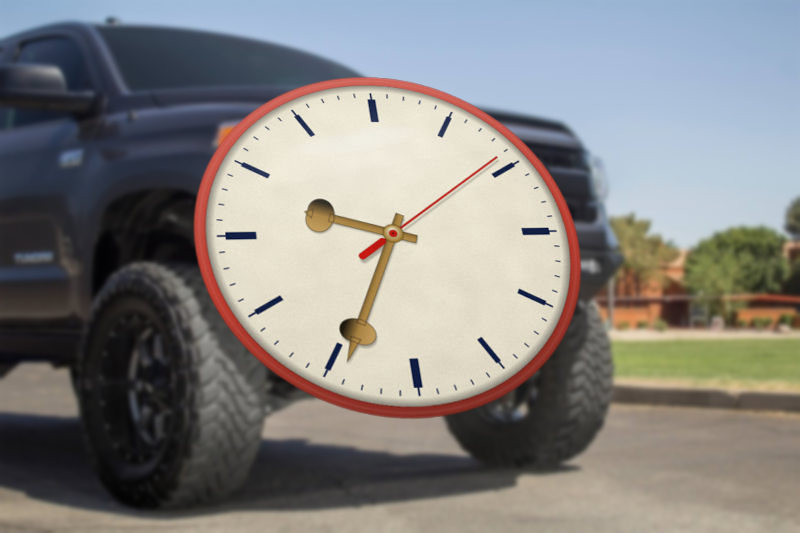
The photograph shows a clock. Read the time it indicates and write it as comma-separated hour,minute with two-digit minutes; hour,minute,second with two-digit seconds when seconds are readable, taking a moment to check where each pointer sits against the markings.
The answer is 9,34,09
